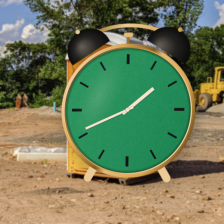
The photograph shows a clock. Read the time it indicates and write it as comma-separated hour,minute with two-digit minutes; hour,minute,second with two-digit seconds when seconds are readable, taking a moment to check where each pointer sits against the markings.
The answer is 1,41
